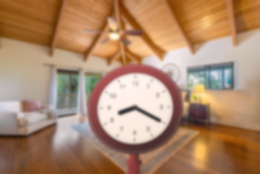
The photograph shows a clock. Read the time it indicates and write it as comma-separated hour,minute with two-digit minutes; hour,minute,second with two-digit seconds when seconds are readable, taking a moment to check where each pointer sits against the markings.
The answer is 8,20
